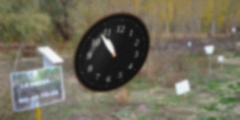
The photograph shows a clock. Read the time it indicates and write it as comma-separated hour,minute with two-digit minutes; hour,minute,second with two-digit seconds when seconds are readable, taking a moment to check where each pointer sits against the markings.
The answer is 10,53
